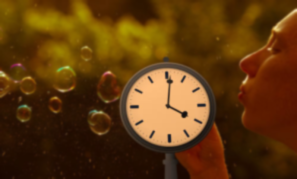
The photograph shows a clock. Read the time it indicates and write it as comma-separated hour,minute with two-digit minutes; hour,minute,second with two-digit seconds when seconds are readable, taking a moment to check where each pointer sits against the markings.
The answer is 4,01
